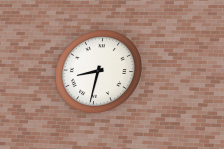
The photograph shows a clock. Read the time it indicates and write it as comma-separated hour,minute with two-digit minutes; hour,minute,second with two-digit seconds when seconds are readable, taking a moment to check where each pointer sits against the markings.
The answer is 8,31
